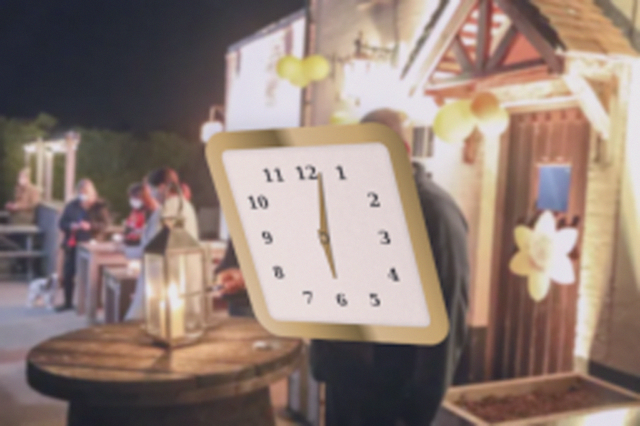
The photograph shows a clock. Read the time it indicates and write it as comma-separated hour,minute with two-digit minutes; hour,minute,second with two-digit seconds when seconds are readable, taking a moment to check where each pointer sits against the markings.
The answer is 6,02
